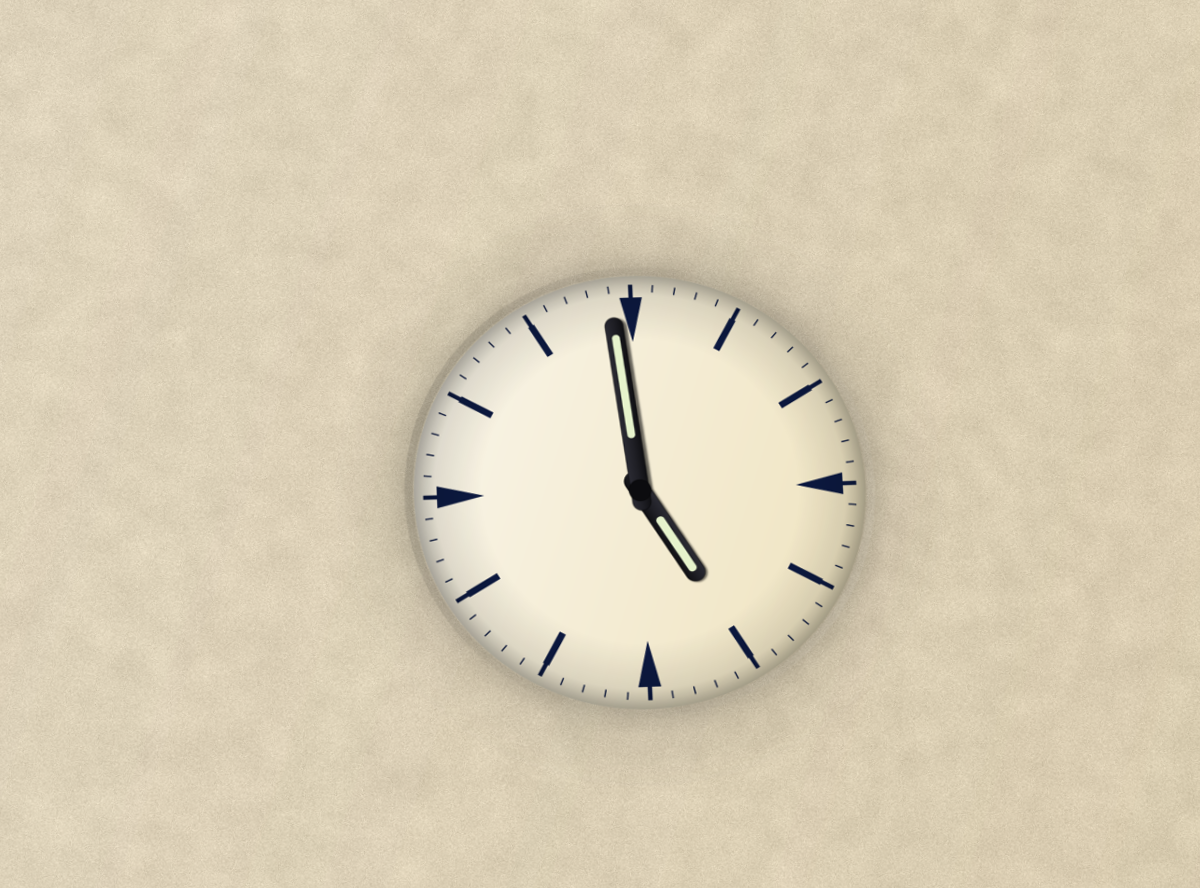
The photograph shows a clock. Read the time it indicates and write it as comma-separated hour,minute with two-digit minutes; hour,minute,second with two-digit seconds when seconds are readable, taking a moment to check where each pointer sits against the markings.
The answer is 4,59
